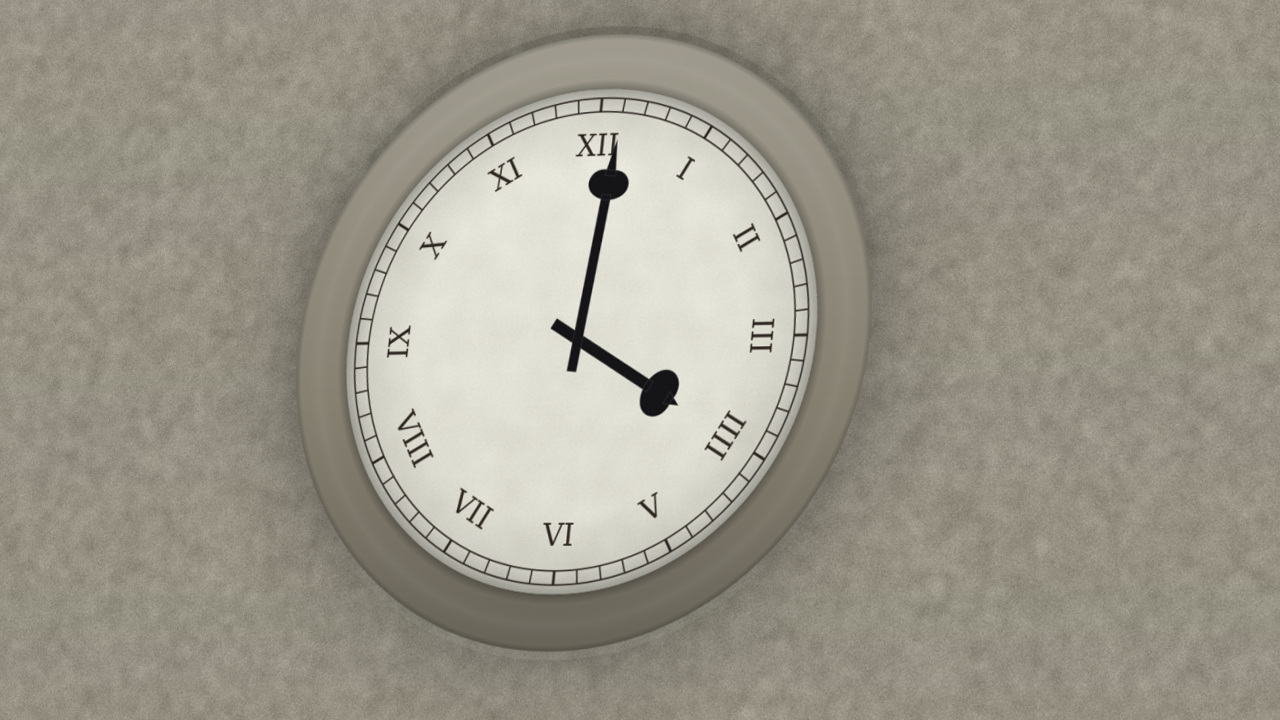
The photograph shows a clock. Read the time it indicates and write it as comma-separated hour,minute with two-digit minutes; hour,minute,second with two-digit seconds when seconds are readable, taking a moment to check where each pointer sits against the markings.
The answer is 4,01
